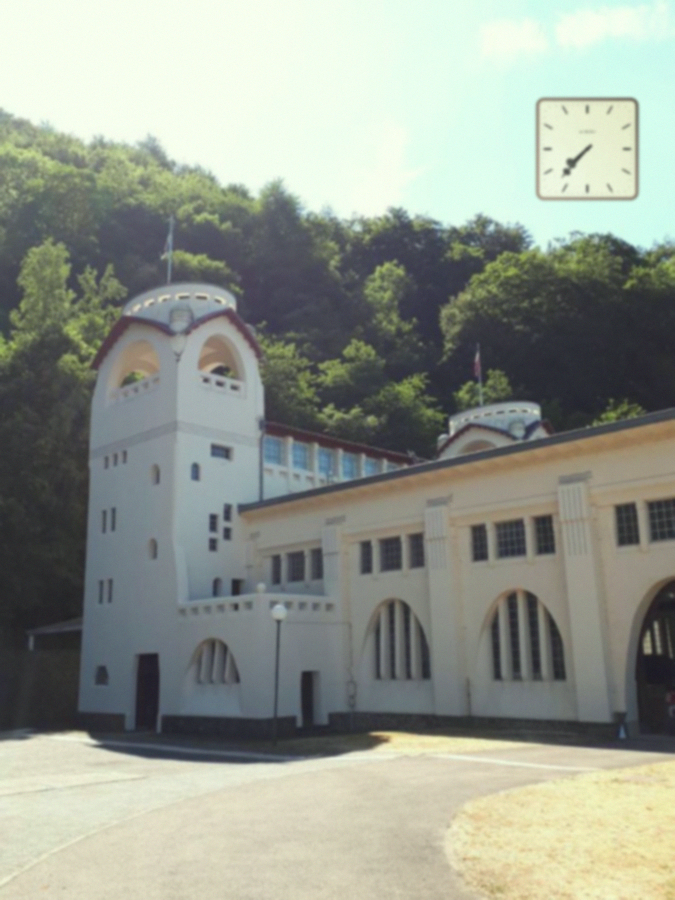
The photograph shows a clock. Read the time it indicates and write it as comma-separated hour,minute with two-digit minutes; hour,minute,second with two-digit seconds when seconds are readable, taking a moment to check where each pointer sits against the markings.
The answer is 7,37
